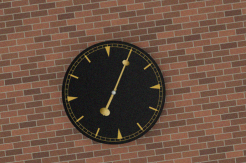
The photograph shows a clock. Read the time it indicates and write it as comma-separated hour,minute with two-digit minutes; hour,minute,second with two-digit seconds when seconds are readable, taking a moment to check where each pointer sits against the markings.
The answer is 7,05
